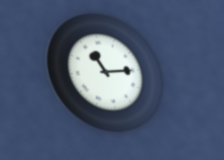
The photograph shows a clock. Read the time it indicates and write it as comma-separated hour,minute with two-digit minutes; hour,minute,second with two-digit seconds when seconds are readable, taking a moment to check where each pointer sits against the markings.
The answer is 11,15
